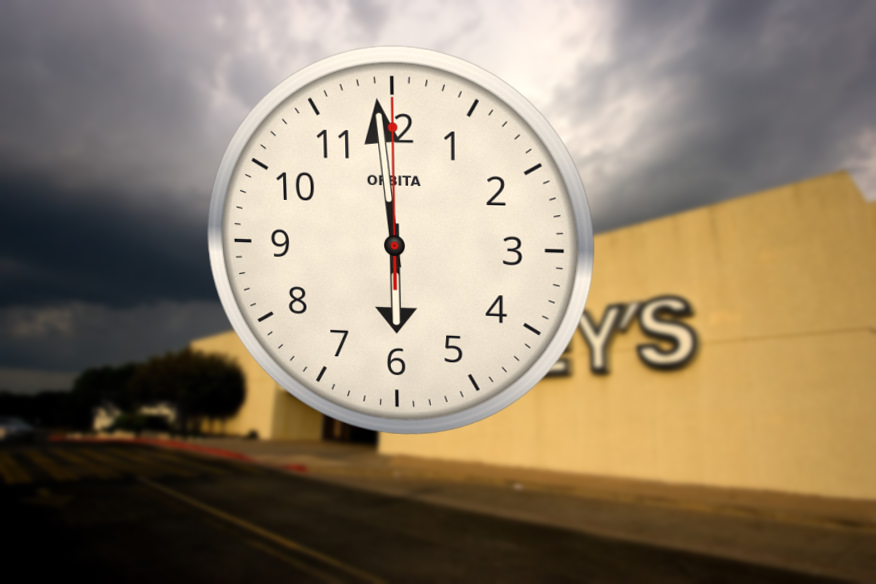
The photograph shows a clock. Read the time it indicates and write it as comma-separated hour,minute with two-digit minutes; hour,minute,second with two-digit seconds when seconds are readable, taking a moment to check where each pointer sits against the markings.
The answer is 5,59,00
